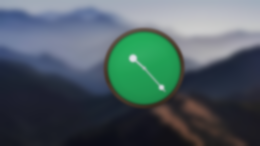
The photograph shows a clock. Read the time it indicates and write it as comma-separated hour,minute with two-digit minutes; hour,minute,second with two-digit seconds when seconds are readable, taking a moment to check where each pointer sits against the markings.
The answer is 10,23
